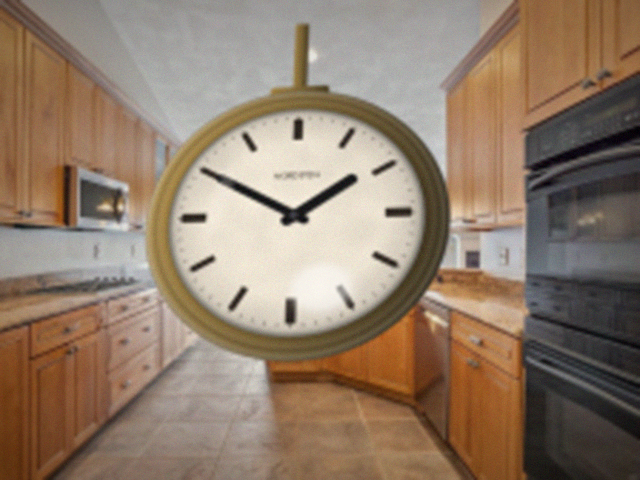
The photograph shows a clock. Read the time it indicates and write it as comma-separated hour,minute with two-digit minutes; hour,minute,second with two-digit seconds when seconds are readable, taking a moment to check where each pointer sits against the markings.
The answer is 1,50
